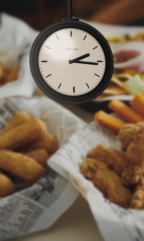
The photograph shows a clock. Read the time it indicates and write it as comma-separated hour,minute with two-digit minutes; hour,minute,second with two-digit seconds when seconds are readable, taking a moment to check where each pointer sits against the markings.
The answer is 2,16
